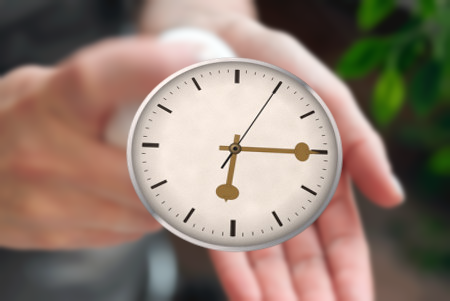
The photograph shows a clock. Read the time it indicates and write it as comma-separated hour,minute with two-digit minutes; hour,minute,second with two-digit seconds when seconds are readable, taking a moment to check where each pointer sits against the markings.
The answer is 6,15,05
